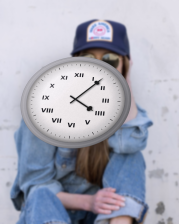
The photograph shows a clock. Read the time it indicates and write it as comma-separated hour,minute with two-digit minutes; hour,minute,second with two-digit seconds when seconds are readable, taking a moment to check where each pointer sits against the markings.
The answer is 4,07
